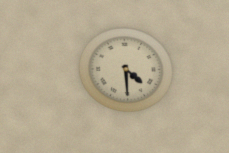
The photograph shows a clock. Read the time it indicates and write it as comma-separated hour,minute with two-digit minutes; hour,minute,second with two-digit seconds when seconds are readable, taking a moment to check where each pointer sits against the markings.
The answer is 4,30
